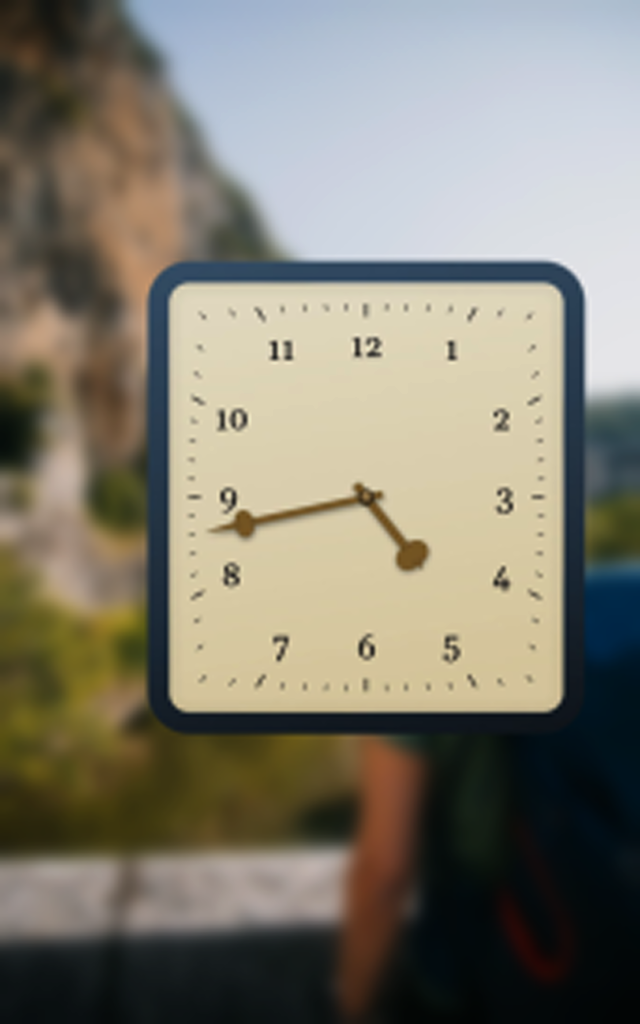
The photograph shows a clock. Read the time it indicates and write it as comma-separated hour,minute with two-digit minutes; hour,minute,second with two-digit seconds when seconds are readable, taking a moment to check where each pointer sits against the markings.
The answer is 4,43
